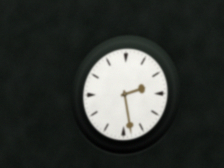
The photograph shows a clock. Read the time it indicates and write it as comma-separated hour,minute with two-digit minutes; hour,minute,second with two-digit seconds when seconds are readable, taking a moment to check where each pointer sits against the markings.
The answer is 2,28
